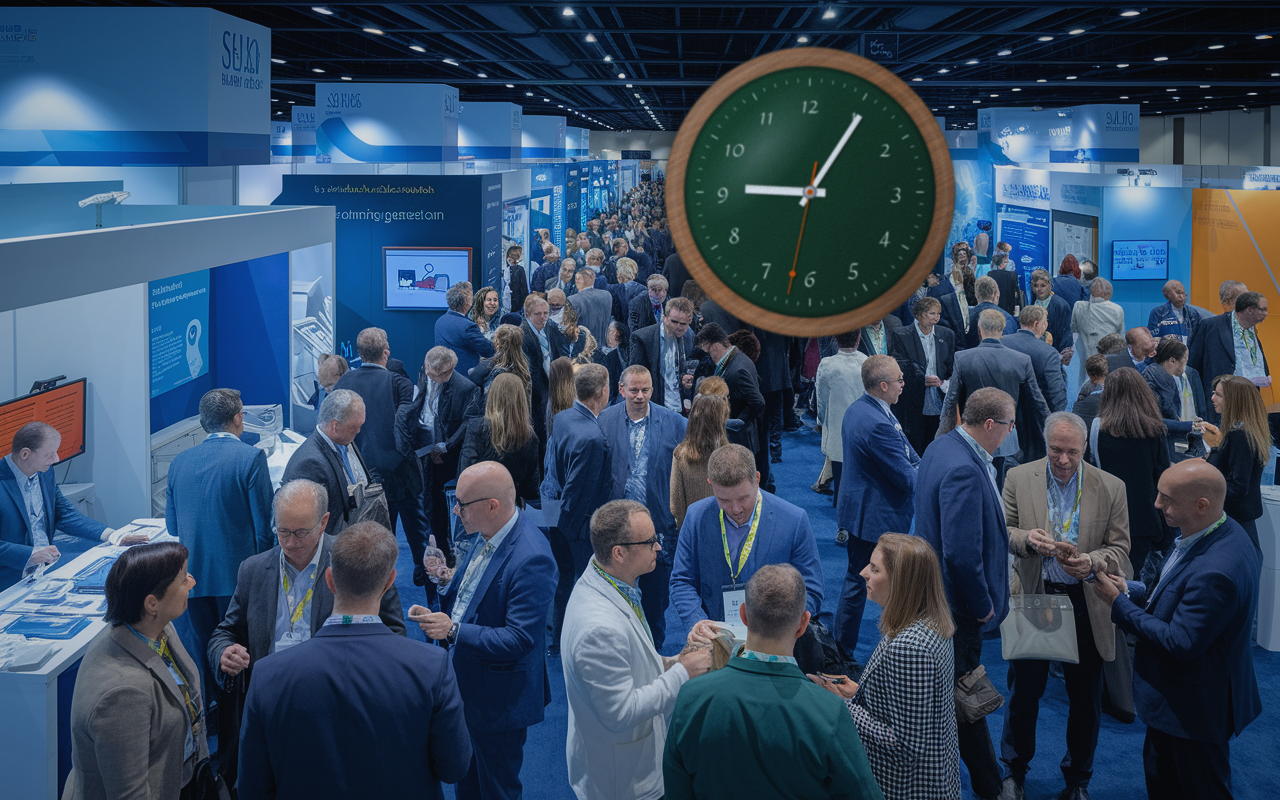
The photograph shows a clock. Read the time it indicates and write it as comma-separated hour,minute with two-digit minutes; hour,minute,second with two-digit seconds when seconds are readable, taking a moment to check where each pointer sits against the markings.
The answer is 9,05,32
